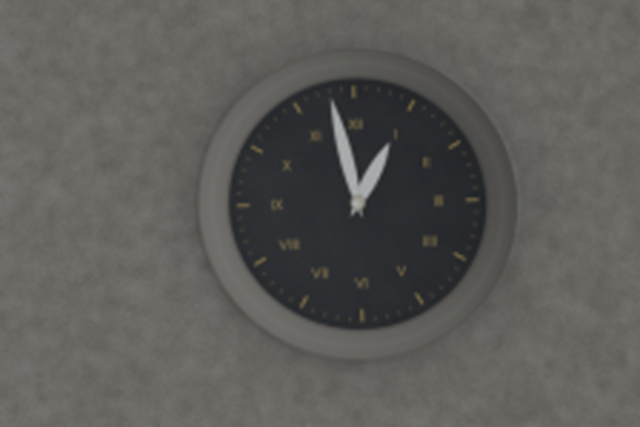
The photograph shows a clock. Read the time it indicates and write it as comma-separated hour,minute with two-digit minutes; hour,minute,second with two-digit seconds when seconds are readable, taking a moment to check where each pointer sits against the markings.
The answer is 12,58
